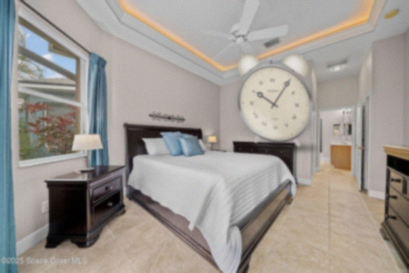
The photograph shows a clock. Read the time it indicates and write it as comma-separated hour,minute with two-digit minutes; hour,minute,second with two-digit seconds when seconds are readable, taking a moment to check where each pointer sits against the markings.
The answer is 10,06
